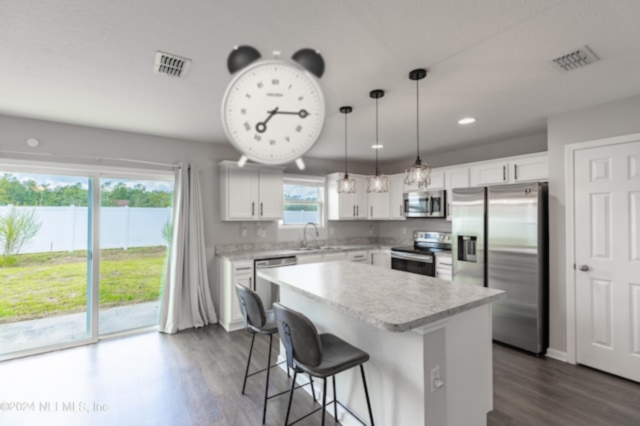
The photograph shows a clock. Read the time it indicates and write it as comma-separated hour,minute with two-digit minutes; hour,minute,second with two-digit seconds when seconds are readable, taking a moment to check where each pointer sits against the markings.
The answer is 7,15
